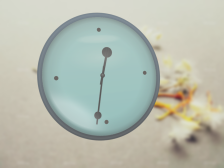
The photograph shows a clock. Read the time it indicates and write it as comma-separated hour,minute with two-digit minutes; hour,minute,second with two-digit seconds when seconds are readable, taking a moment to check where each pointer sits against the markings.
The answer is 12,32
